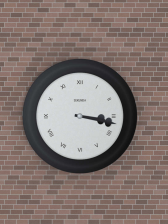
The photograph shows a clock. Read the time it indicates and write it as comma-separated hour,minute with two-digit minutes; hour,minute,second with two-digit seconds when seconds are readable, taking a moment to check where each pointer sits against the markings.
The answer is 3,17
